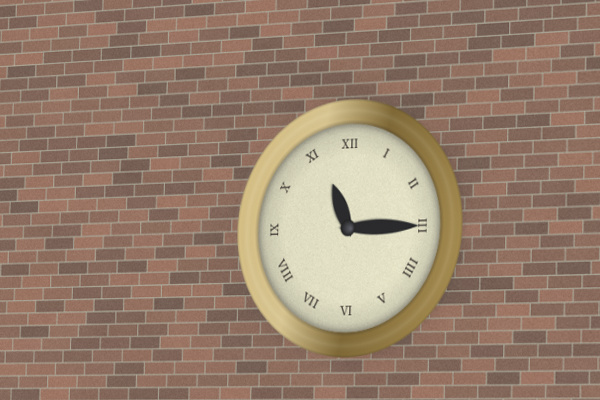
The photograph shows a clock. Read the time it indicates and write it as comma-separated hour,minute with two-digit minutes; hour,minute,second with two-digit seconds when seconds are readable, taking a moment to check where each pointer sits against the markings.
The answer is 11,15
